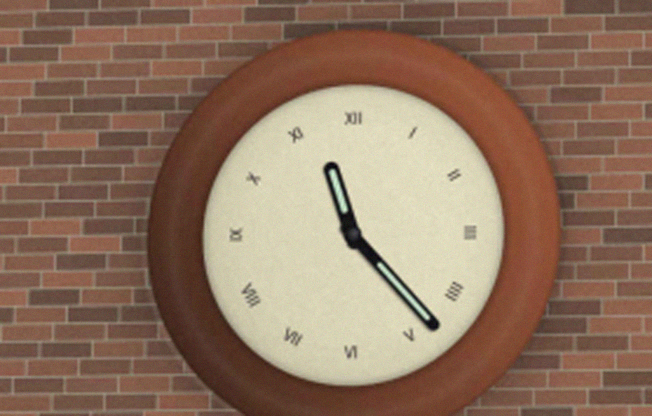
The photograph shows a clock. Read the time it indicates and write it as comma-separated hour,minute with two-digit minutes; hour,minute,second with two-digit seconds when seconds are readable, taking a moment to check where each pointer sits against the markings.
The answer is 11,23
